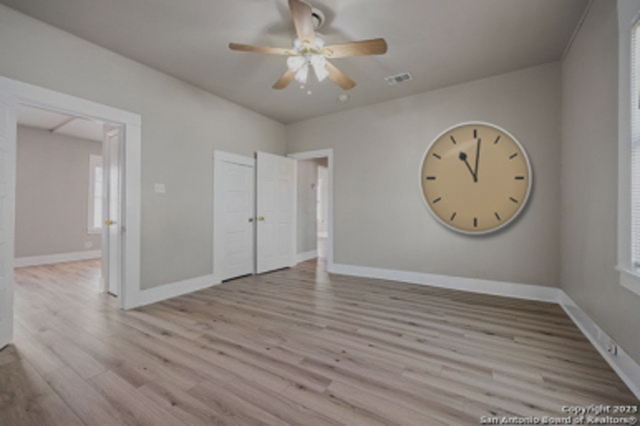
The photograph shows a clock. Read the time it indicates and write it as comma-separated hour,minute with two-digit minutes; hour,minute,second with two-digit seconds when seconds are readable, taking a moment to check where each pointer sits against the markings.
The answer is 11,01
